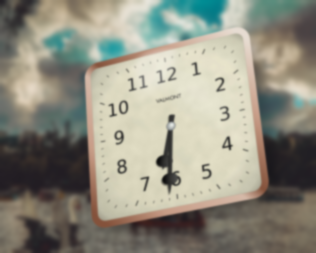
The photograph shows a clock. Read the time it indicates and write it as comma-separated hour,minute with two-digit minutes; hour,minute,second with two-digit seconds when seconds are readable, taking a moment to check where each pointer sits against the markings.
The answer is 6,31
